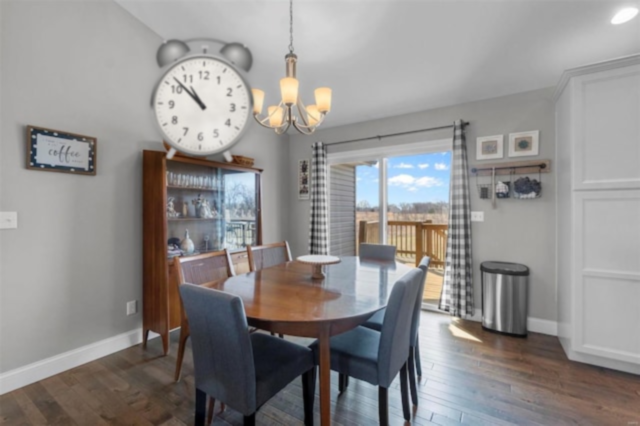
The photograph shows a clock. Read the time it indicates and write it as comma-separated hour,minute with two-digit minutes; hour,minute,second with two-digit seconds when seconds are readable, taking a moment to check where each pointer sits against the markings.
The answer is 10,52
